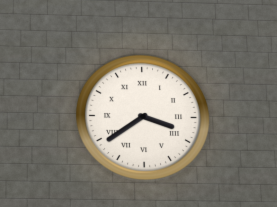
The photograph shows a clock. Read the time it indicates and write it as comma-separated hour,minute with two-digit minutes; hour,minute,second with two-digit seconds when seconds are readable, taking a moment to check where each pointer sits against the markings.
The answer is 3,39
